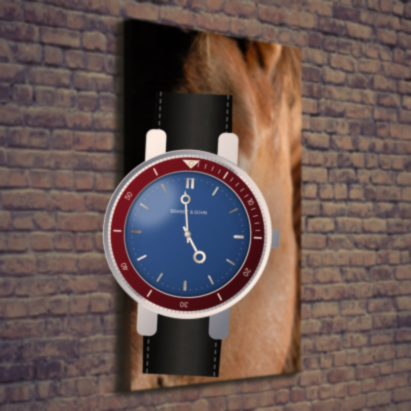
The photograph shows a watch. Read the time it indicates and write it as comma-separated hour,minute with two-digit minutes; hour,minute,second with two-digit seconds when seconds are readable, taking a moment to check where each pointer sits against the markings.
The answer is 4,59
